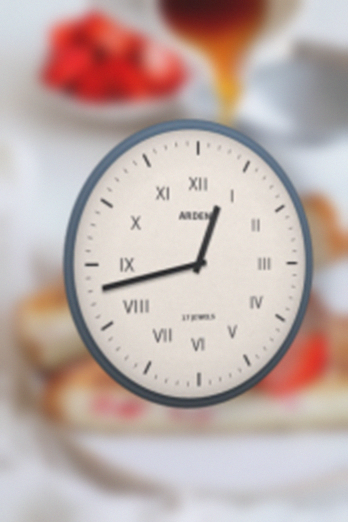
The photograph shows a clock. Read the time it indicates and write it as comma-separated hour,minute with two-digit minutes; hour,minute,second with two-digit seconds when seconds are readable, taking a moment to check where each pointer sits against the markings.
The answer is 12,43
